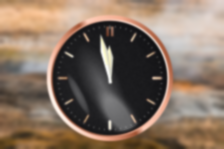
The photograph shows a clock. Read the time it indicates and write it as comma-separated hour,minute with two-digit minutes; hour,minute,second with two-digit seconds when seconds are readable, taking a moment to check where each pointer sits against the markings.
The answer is 11,58
